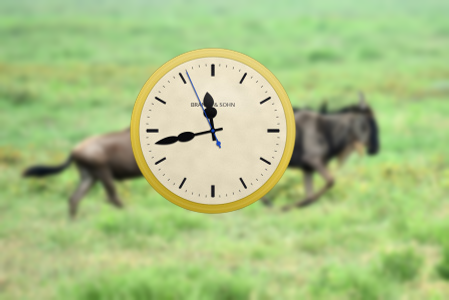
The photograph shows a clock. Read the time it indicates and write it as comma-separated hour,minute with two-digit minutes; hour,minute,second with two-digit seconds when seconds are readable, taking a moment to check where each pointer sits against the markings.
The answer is 11,42,56
